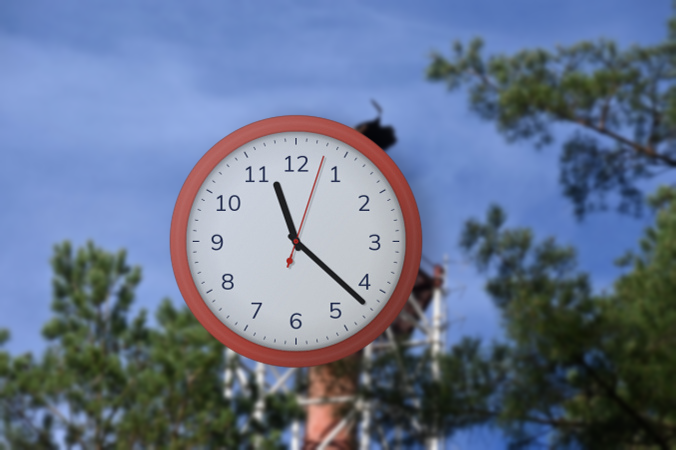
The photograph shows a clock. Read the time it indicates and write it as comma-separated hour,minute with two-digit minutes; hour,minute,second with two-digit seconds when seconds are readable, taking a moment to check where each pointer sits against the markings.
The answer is 11,22,03
